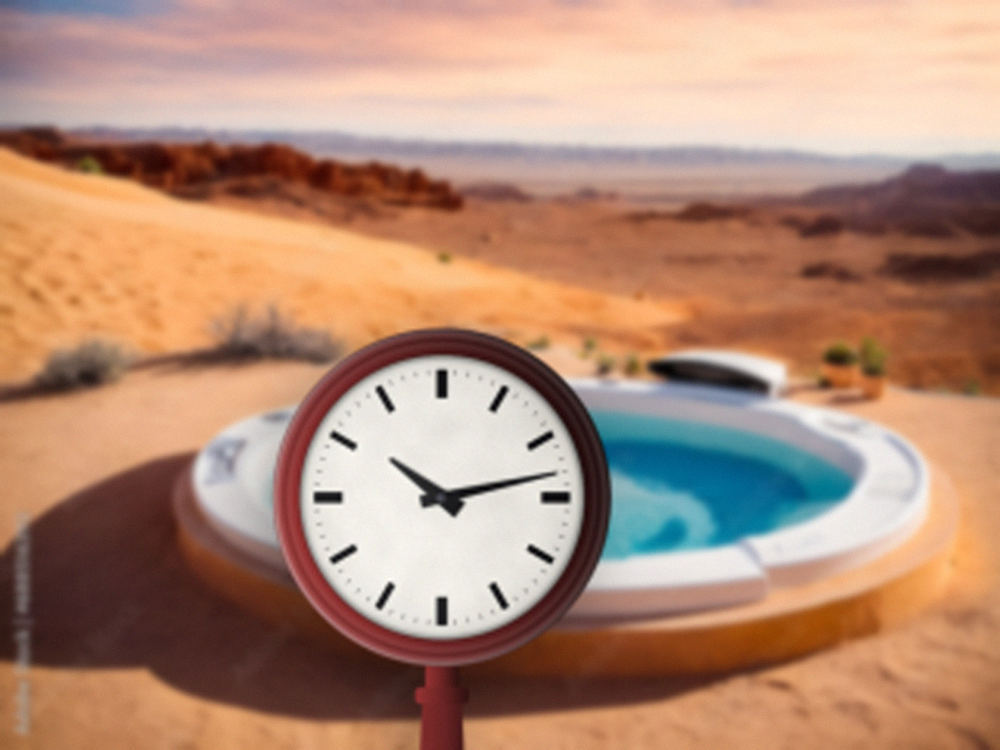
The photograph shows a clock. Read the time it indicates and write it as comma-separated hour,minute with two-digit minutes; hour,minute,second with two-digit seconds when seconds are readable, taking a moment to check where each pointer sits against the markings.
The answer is 10,13
